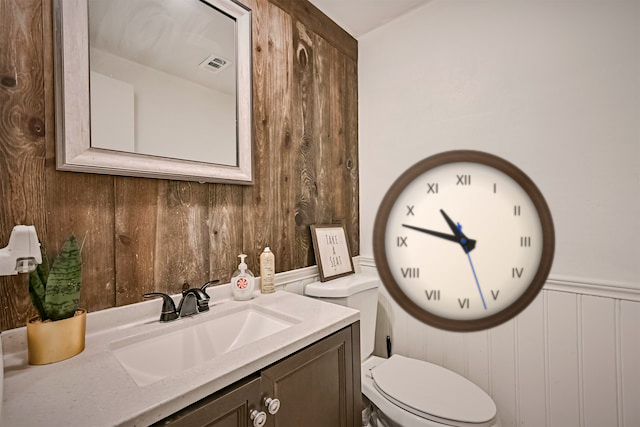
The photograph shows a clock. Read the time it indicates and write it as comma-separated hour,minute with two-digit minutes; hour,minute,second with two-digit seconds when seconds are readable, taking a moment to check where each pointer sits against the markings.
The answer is 10,47,27
